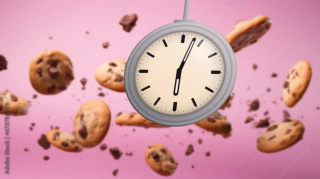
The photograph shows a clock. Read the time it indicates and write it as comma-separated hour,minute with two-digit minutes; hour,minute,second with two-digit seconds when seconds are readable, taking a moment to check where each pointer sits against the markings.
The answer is 6,03
